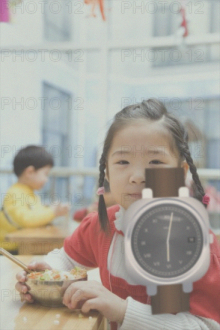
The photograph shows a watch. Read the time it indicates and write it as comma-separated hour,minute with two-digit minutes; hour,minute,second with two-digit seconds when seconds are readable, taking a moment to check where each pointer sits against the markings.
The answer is 6,02
